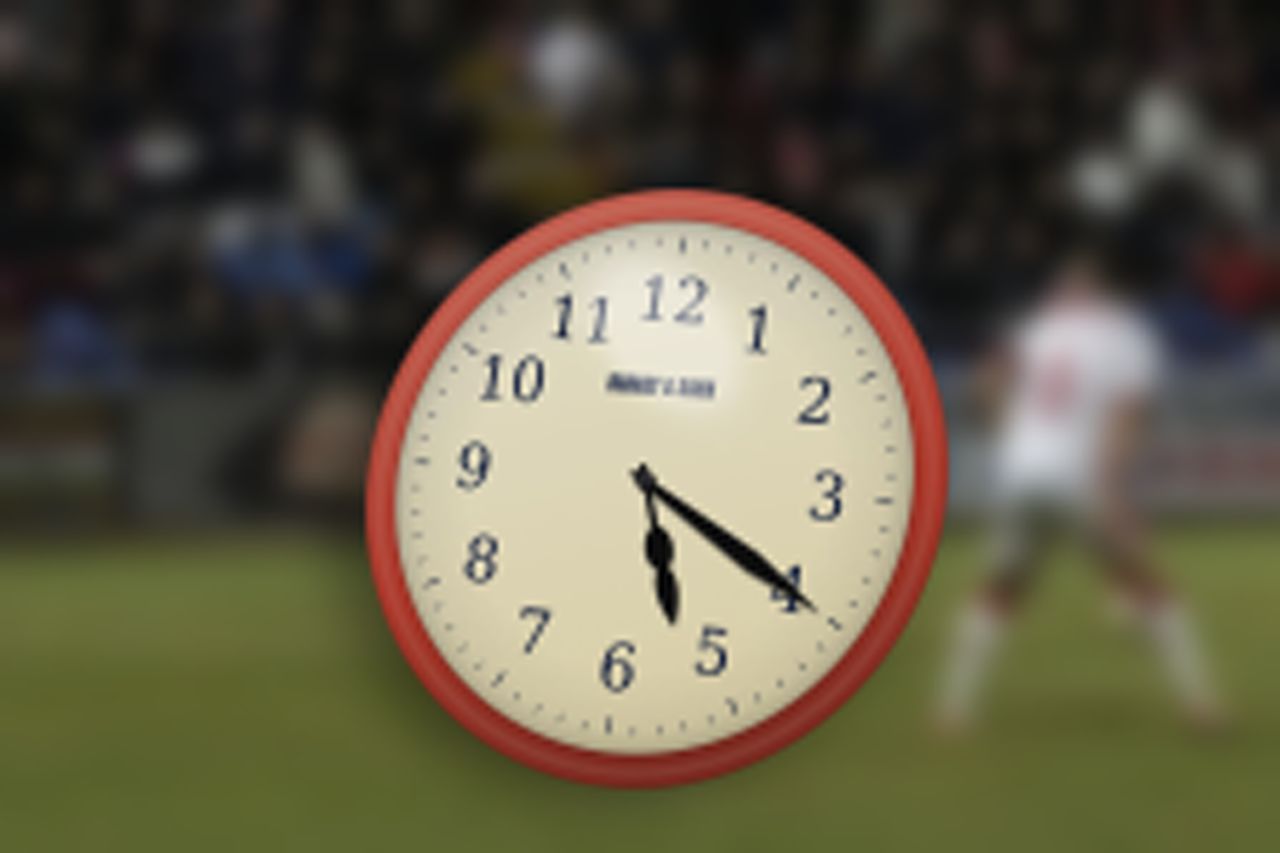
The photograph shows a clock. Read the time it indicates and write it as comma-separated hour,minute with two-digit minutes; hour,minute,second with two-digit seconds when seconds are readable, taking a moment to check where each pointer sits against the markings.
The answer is 5,20
